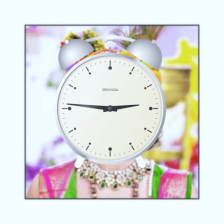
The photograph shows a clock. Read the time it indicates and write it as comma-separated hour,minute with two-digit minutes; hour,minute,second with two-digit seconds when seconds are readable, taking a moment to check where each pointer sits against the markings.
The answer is 2,46
